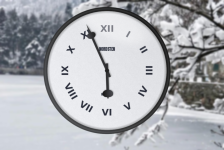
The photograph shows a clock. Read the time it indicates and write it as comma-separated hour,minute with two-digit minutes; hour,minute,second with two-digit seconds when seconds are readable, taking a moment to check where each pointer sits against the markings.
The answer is 5,56
